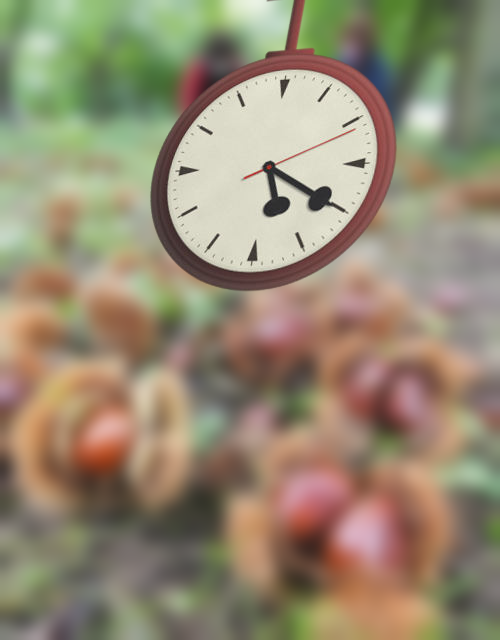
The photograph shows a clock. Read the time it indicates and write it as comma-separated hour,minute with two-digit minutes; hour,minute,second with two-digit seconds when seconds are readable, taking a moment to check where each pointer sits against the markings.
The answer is 5,20,11
